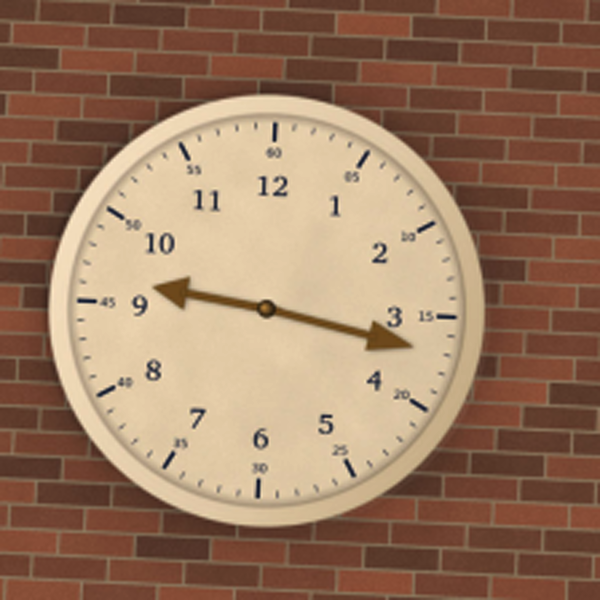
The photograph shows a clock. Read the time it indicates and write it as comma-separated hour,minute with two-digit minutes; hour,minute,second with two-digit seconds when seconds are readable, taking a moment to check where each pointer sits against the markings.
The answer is 9,17
